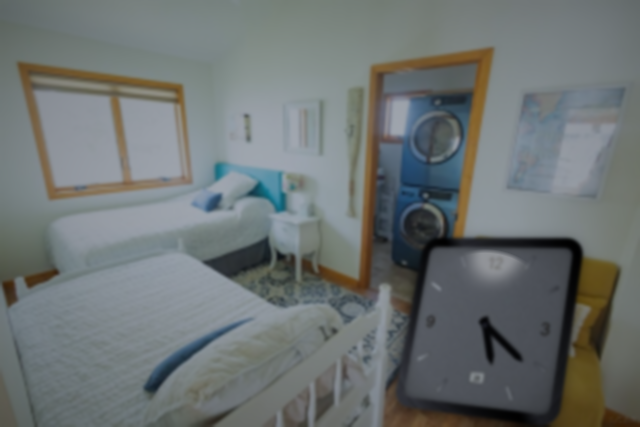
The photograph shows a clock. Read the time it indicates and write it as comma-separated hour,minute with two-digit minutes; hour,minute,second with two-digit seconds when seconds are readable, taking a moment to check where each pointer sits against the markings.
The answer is 5,21
